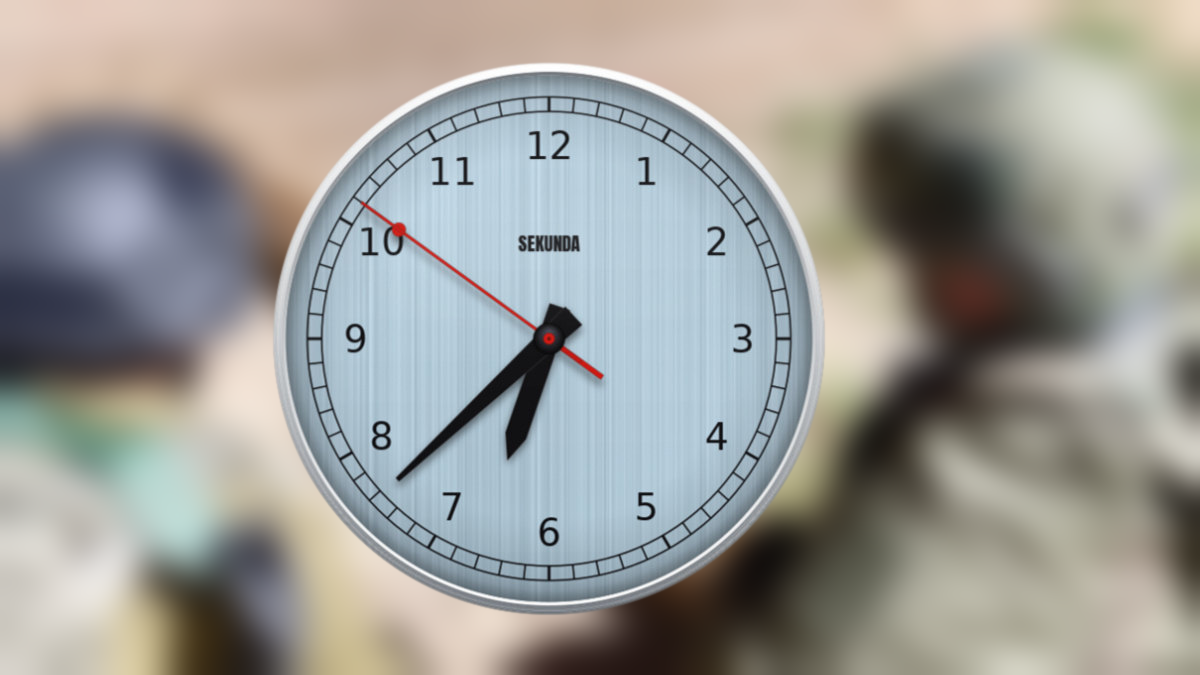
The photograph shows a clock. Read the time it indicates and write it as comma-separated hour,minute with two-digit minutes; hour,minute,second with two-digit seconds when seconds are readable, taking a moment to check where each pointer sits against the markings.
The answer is 6,37,51
